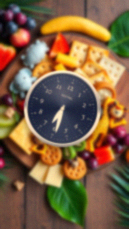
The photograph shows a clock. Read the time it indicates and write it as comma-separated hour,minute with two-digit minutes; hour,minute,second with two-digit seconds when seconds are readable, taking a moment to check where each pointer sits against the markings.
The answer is 6,29
